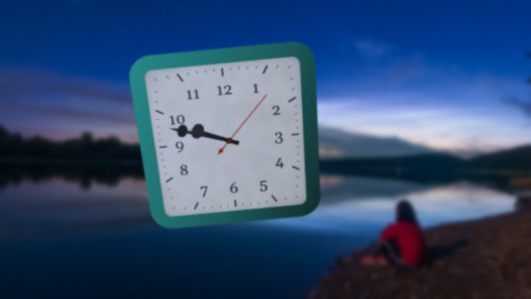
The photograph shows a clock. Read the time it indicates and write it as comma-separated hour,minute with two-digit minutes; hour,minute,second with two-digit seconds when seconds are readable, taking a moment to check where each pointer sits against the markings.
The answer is 9,48,07
